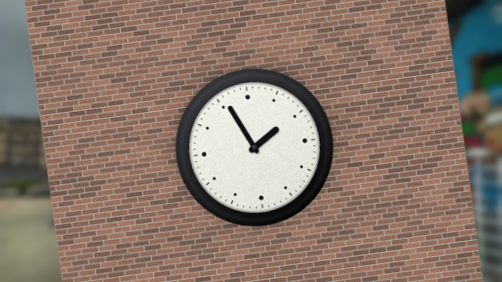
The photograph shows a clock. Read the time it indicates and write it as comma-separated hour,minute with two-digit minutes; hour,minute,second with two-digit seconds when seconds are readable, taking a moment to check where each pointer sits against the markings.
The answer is 1,56
